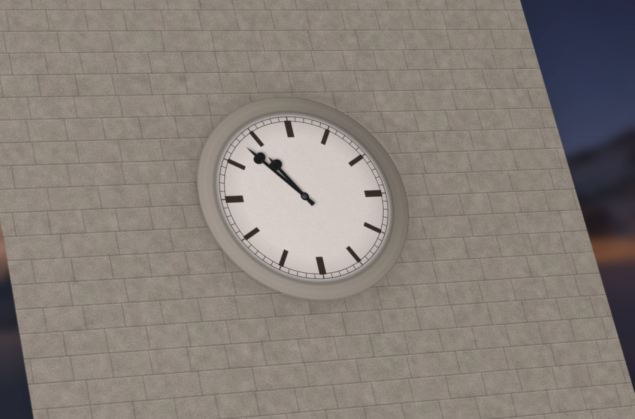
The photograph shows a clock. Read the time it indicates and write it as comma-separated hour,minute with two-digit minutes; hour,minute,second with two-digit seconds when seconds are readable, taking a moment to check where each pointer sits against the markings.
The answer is 10,53
